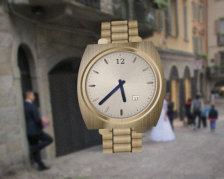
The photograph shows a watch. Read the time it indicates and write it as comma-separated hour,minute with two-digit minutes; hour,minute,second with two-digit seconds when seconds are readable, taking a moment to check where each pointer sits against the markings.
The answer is 5,38
